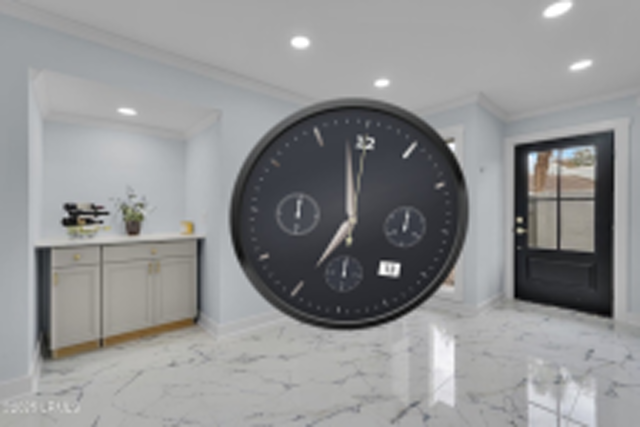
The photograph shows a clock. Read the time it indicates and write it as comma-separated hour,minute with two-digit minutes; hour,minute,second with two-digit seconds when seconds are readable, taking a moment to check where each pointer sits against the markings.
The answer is 6,58
